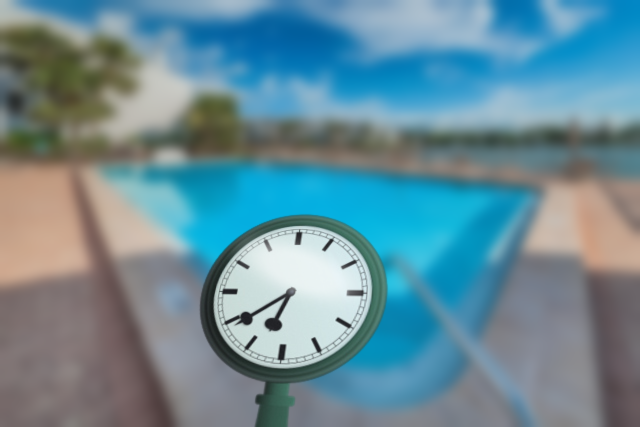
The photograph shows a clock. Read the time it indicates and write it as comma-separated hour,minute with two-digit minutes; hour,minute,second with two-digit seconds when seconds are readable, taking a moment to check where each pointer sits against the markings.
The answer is 6,39
